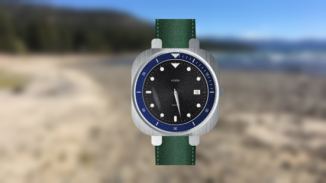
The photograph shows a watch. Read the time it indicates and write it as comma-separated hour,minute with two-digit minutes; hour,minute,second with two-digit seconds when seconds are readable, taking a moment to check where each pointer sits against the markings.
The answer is 5,28
